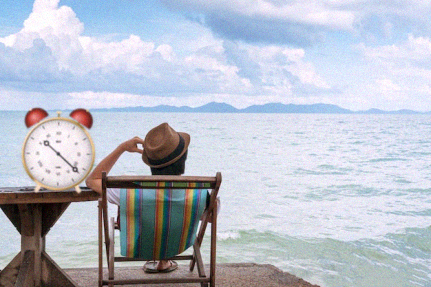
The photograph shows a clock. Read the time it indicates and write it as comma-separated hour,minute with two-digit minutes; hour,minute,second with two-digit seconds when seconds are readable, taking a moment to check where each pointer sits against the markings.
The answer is 10,22
